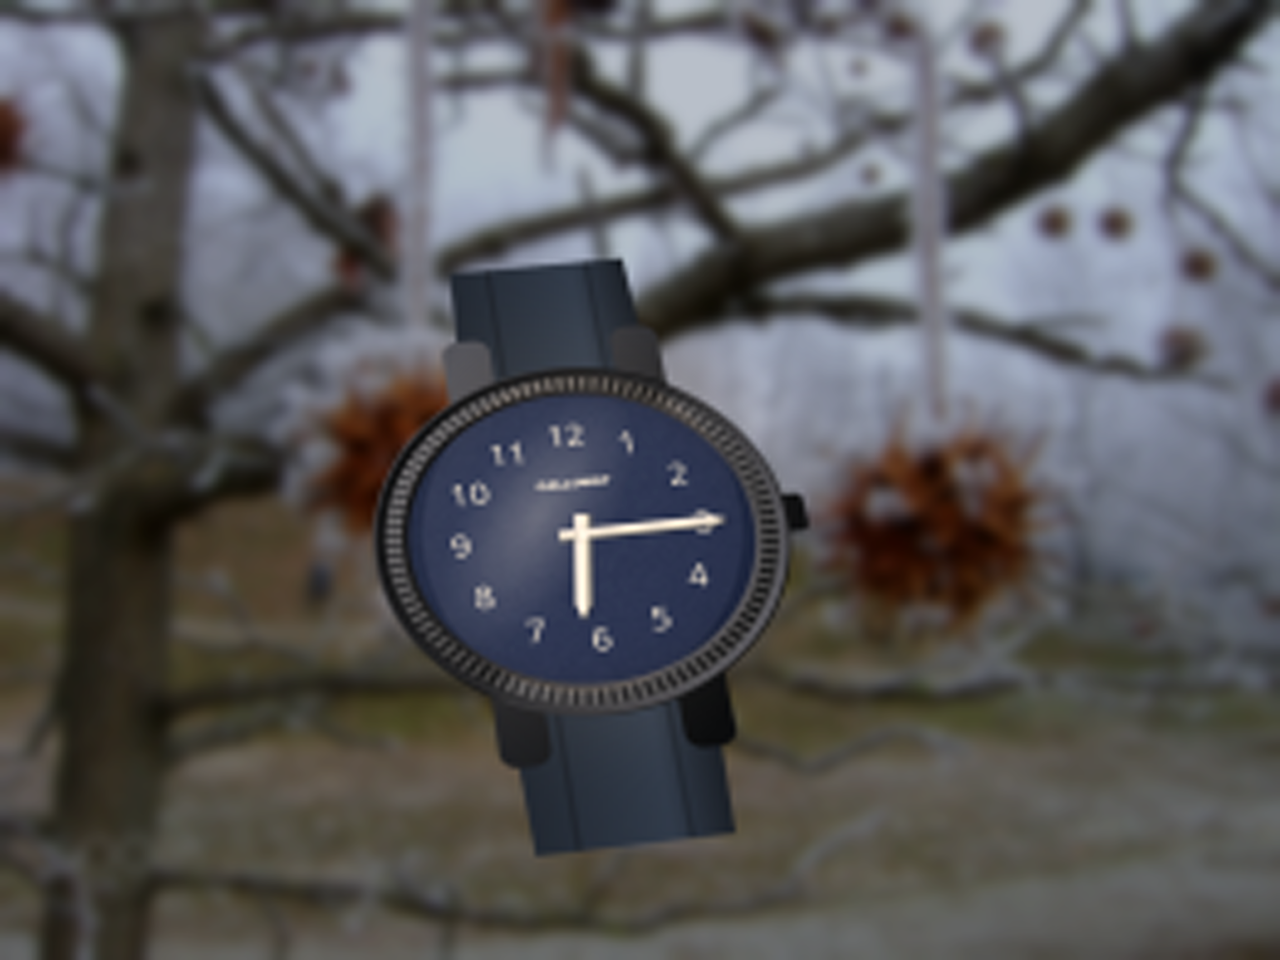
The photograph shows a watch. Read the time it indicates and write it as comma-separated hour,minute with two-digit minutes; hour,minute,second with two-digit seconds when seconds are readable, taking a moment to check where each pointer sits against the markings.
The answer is 6,15
